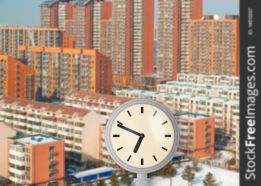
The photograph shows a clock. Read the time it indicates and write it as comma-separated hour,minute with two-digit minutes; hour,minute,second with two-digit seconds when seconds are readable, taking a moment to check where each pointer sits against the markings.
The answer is 6,49
